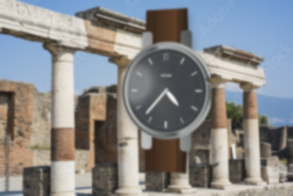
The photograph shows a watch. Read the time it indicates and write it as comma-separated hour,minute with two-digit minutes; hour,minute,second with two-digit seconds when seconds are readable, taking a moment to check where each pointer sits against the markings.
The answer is 4,37
